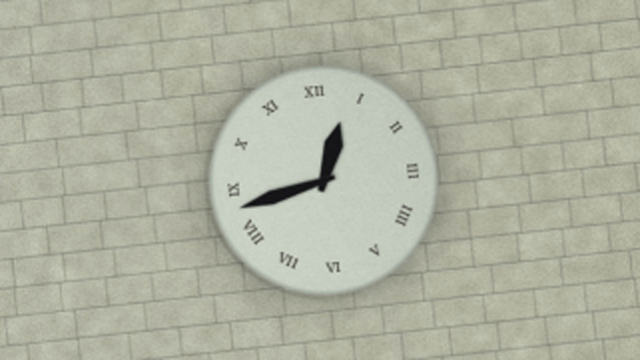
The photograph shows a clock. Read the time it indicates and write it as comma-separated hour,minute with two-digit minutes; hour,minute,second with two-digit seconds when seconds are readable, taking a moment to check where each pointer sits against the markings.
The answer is 12,43
